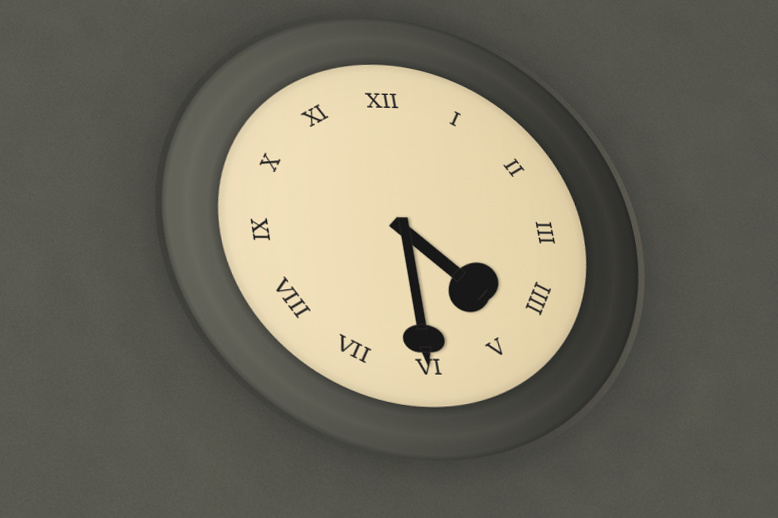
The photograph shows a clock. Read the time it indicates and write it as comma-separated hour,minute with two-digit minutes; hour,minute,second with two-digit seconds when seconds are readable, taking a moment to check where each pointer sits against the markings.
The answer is 4,30
